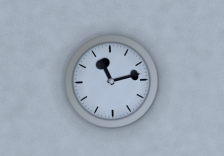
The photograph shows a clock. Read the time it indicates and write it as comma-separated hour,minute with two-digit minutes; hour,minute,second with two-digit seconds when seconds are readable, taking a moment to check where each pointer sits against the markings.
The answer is 11,13
